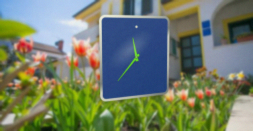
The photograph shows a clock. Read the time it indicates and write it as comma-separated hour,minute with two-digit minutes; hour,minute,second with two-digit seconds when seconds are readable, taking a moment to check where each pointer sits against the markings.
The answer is 11,37
